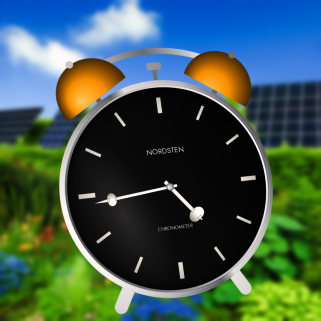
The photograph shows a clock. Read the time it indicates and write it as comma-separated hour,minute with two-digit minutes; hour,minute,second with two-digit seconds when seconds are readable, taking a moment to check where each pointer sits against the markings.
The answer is 4,44
